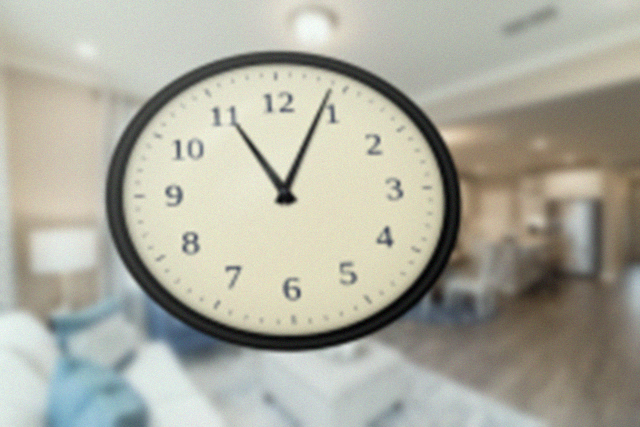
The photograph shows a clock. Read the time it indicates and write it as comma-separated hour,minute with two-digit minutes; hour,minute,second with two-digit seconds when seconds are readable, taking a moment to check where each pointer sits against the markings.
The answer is 11,04
